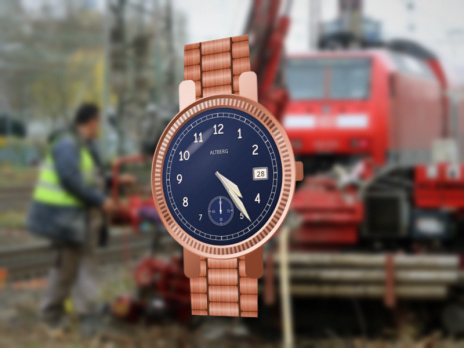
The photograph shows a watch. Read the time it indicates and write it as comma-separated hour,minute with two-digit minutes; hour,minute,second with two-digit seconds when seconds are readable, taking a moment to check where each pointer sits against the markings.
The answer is 4,24
